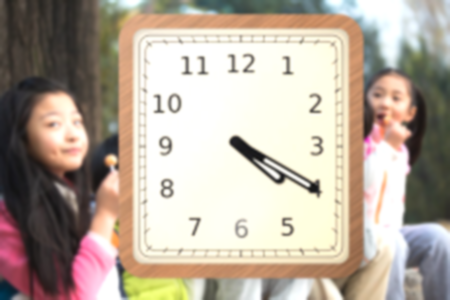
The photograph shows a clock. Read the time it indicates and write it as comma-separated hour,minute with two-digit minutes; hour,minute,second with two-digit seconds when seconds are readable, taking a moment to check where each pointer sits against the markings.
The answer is 4,20
